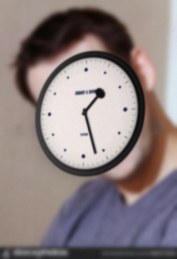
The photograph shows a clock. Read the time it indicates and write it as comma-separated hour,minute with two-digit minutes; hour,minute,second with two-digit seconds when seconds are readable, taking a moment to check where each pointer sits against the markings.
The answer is 1,27
